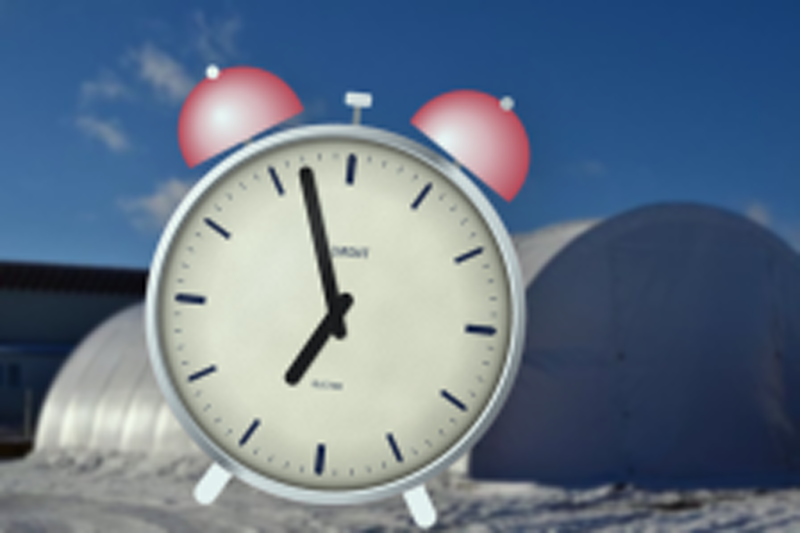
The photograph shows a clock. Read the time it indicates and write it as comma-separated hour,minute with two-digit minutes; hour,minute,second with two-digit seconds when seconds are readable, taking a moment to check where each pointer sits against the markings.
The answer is 6,57
